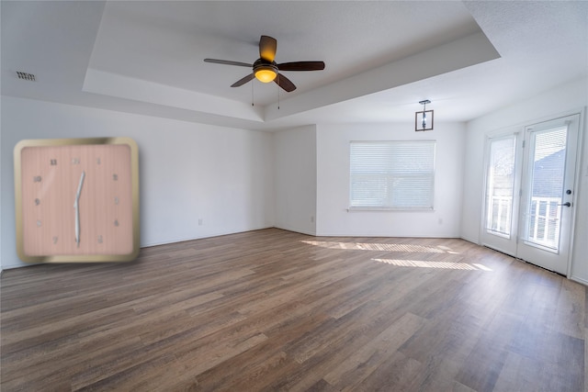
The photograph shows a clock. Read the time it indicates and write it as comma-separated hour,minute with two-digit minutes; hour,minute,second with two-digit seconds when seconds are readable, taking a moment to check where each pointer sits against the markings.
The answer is 12,30
